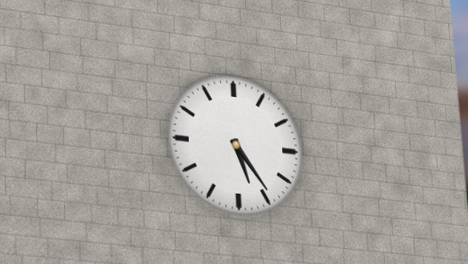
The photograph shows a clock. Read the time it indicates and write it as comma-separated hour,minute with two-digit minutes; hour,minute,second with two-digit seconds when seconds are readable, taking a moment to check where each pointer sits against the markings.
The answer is 5,24
